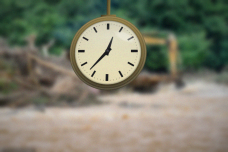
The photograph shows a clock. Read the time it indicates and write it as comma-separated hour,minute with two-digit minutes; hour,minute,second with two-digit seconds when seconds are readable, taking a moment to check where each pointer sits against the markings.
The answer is 12,37
